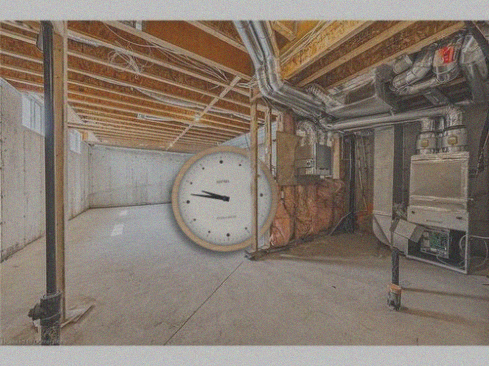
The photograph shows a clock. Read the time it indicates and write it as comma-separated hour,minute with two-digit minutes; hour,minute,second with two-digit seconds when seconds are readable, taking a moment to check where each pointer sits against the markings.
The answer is 9,47
